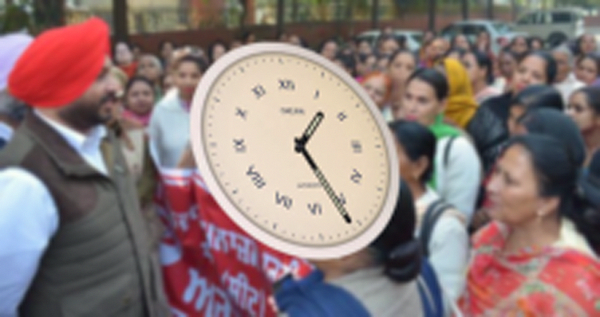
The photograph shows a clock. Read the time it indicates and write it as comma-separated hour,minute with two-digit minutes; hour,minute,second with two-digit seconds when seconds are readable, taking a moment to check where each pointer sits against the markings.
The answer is 1,26
